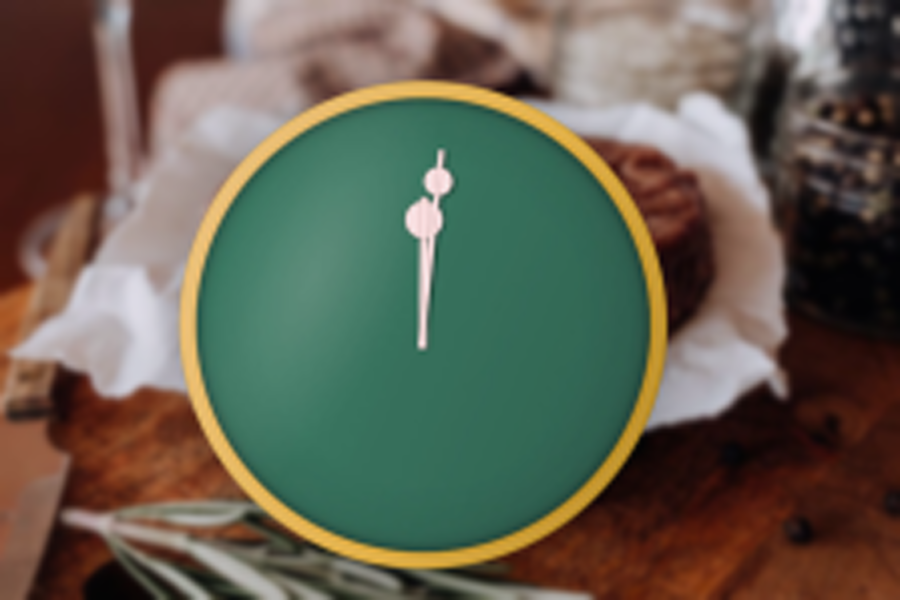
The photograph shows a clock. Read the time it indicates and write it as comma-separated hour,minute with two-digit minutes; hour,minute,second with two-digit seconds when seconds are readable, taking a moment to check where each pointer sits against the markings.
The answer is 12,01
